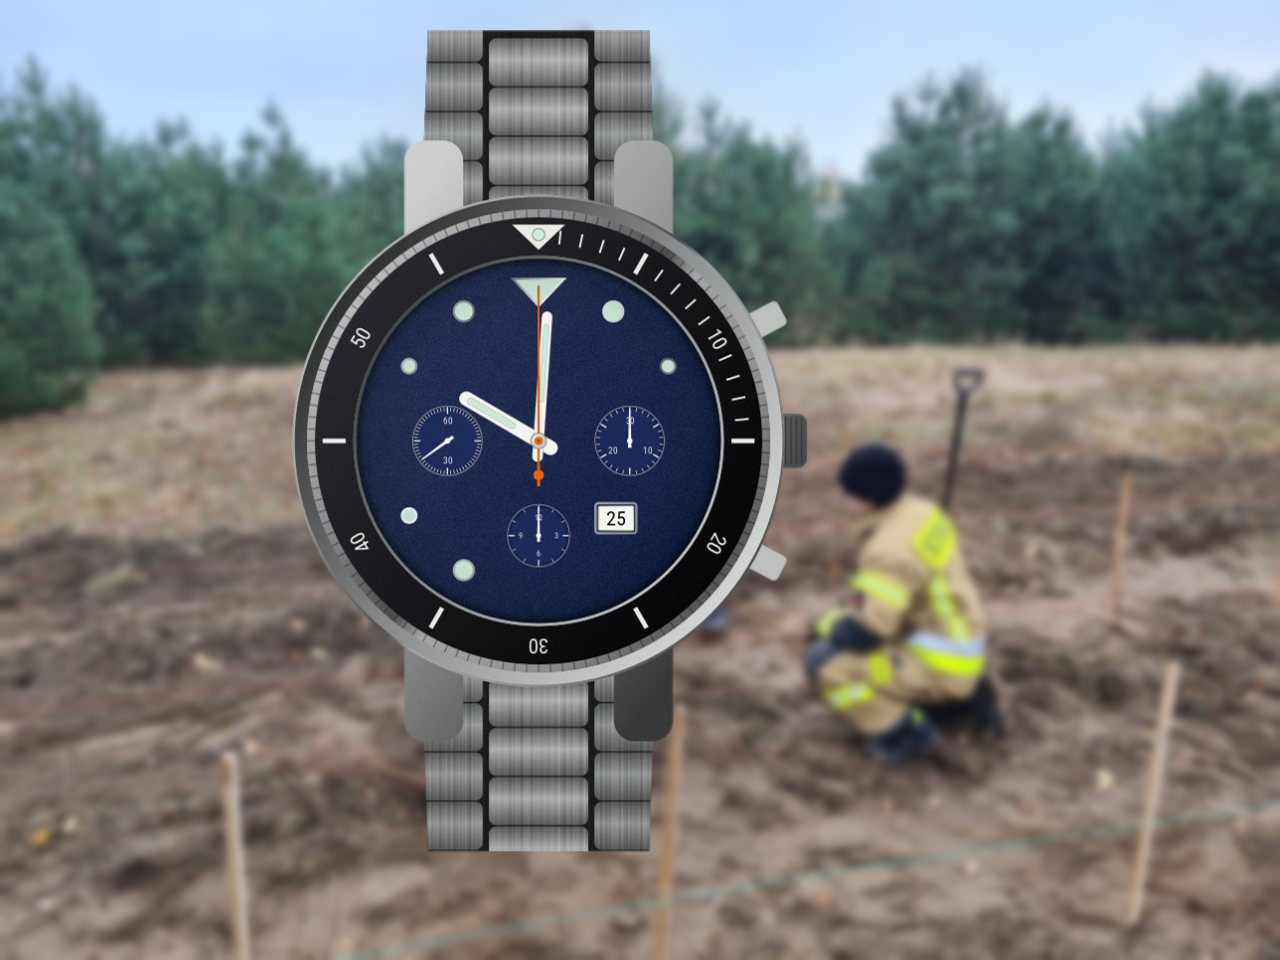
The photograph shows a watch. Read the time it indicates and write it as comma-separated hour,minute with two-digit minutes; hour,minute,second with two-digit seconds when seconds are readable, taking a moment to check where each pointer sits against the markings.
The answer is 10,00,39
